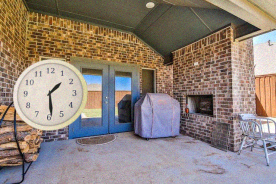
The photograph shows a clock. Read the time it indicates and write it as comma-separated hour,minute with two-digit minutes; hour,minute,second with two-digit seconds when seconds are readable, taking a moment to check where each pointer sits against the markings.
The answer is 1,29
